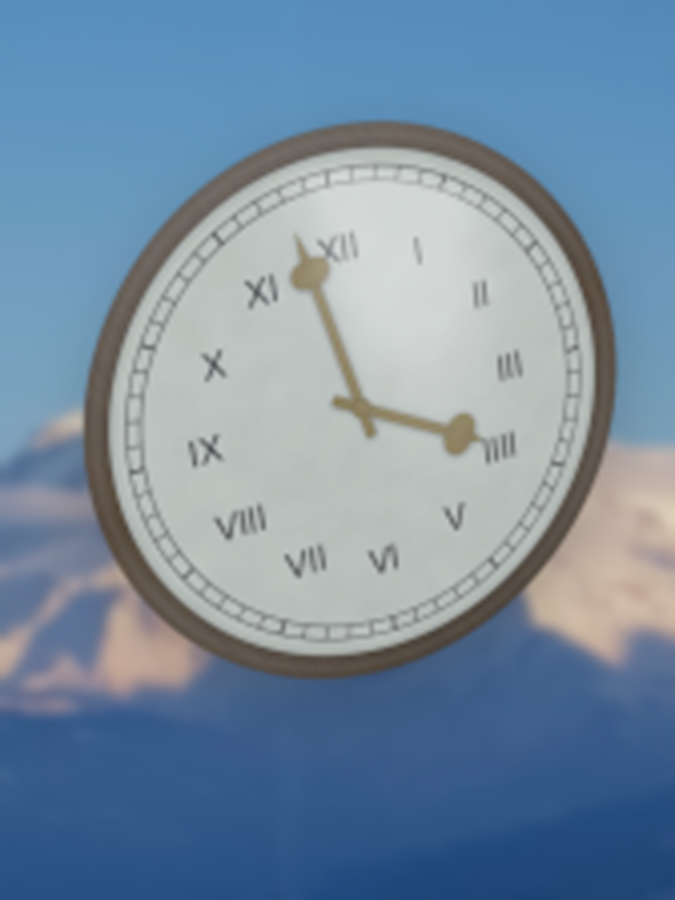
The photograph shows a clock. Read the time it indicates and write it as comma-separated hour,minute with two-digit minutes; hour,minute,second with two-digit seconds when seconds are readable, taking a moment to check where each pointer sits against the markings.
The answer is 3,58
